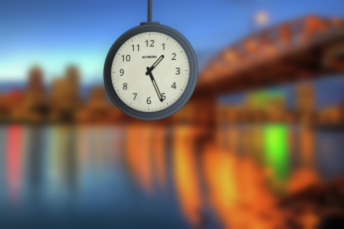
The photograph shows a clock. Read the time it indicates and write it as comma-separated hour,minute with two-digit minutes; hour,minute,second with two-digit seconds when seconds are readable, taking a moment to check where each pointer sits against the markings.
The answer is 1,26
